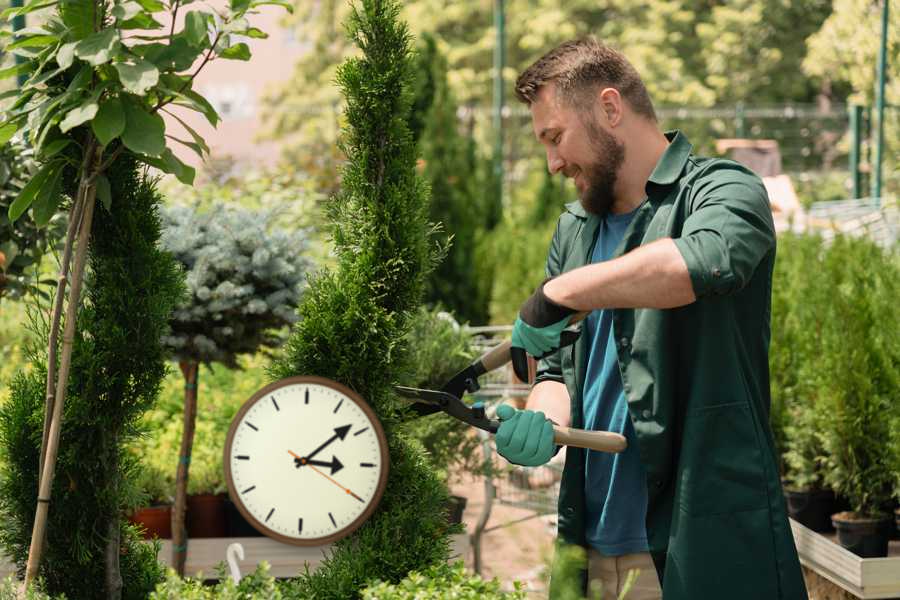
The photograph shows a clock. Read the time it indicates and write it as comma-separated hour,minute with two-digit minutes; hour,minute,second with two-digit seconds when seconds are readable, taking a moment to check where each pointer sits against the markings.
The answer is 3,08,20
